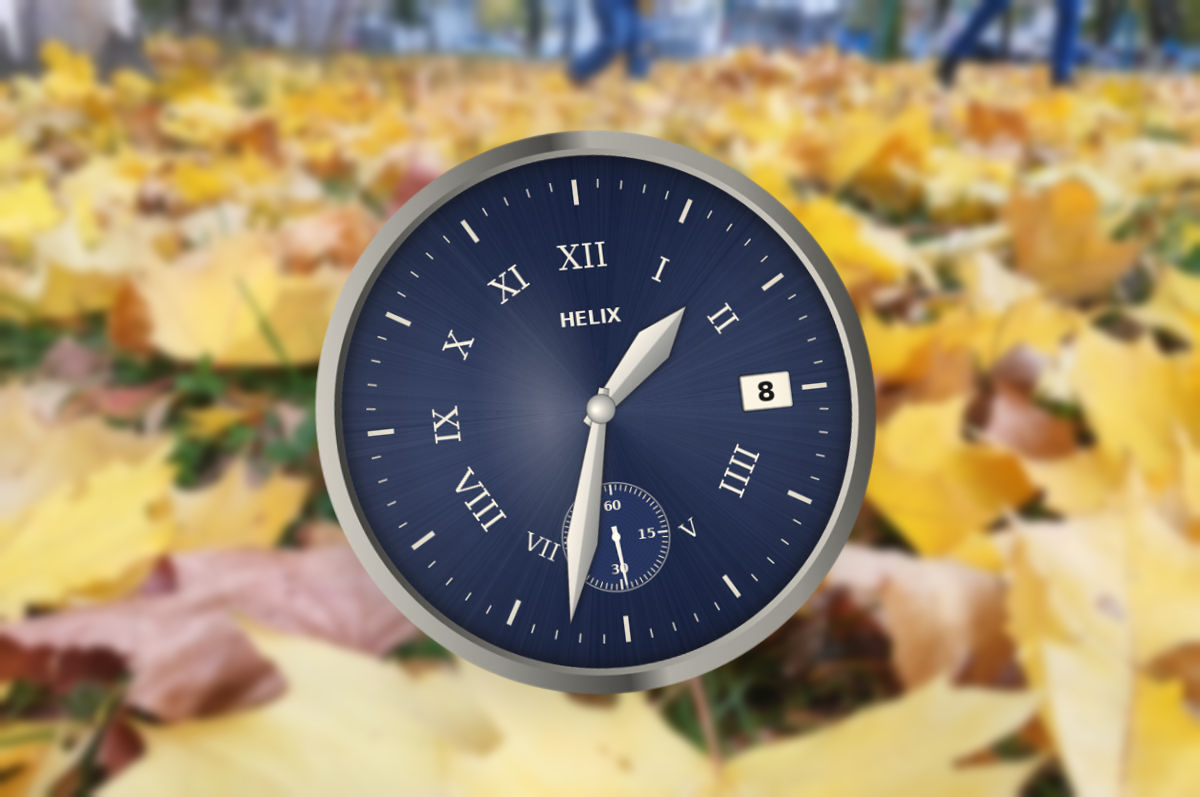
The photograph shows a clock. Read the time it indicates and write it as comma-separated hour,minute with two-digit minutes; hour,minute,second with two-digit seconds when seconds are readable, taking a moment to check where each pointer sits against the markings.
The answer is 1,32,29
